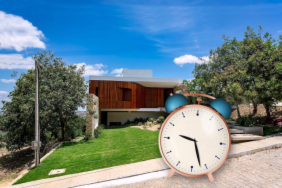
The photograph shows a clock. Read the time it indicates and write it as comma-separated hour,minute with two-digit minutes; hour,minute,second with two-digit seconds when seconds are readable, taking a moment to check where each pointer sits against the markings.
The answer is 9,27
